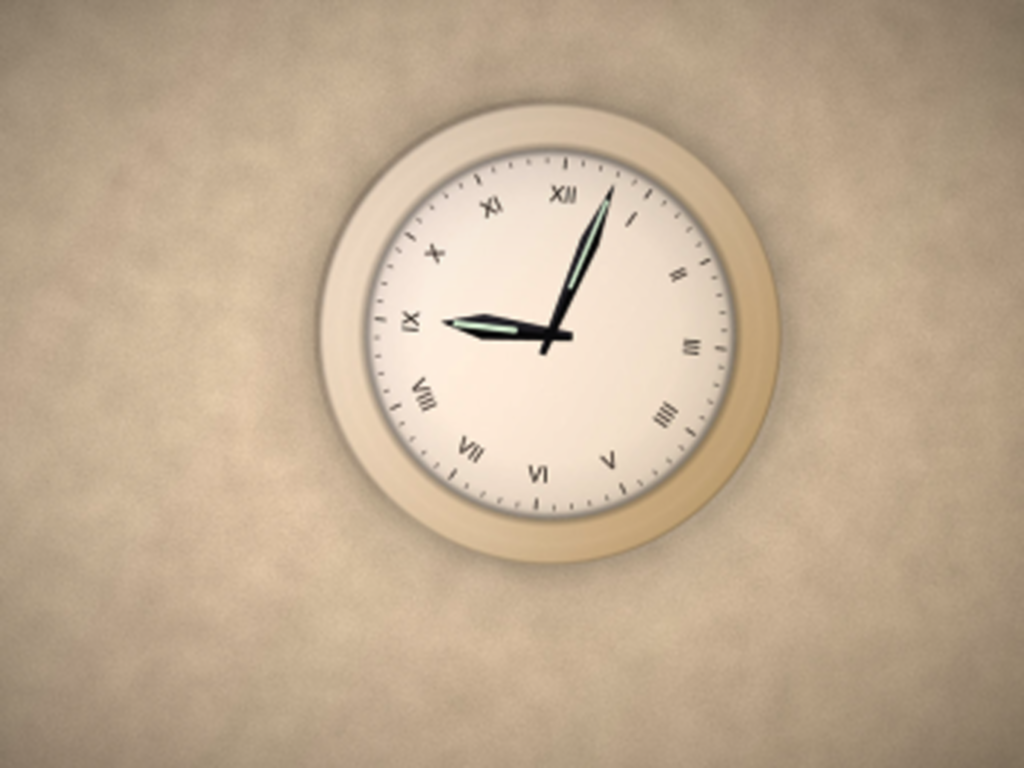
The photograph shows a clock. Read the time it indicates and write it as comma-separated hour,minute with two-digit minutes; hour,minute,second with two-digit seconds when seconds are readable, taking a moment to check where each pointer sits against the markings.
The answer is 9,03
